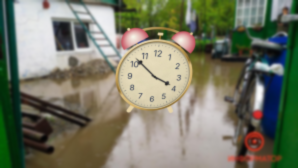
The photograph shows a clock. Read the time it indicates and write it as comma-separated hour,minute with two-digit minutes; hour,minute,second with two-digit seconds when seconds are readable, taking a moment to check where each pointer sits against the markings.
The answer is 3,52
